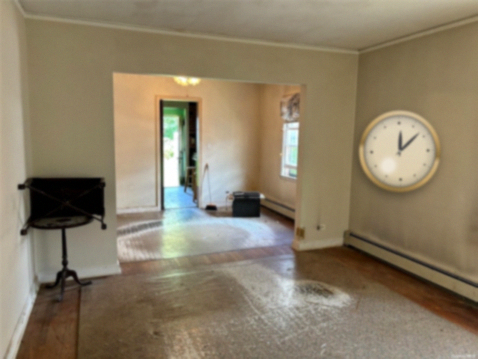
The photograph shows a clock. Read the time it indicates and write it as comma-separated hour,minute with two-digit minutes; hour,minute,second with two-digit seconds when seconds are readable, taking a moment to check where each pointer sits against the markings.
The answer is 12,08
